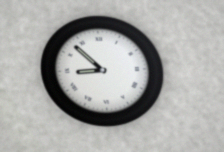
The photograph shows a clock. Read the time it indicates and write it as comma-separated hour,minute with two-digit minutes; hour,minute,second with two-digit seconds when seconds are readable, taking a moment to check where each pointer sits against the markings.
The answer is 8,53
